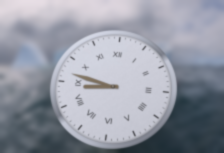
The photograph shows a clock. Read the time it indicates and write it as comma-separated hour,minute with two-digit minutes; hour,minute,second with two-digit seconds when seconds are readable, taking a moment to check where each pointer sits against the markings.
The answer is 8,47
